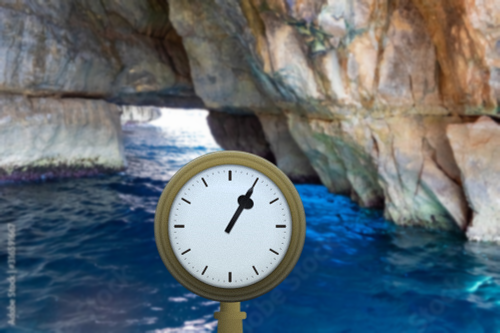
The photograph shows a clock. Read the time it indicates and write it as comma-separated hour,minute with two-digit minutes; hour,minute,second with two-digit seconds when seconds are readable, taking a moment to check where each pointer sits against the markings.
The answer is 1,05
